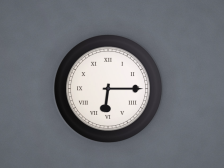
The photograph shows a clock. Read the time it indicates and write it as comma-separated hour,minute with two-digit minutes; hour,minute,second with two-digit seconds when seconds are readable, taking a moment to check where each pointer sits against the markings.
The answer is 6,15
